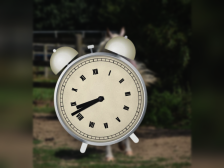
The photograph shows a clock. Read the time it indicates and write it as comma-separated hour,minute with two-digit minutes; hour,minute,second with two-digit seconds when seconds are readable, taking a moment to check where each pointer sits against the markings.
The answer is 8,42
